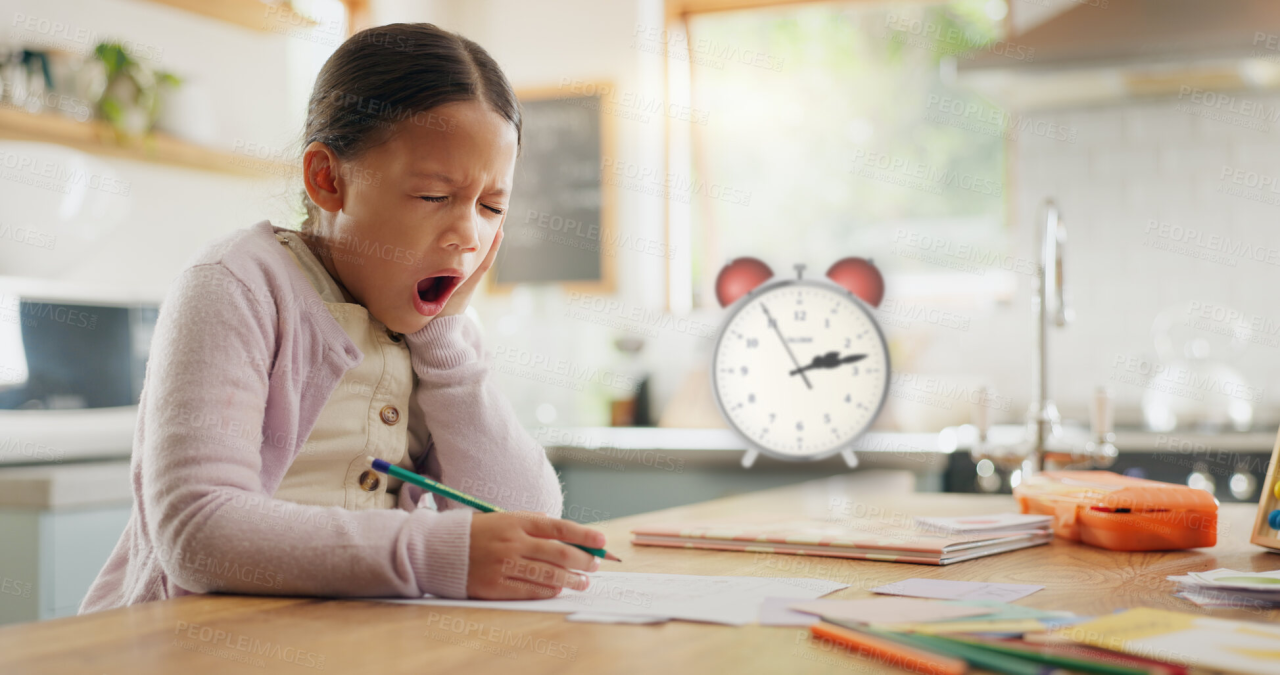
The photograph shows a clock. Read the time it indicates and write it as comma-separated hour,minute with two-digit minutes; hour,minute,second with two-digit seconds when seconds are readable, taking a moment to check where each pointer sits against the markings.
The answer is 2,12,55
